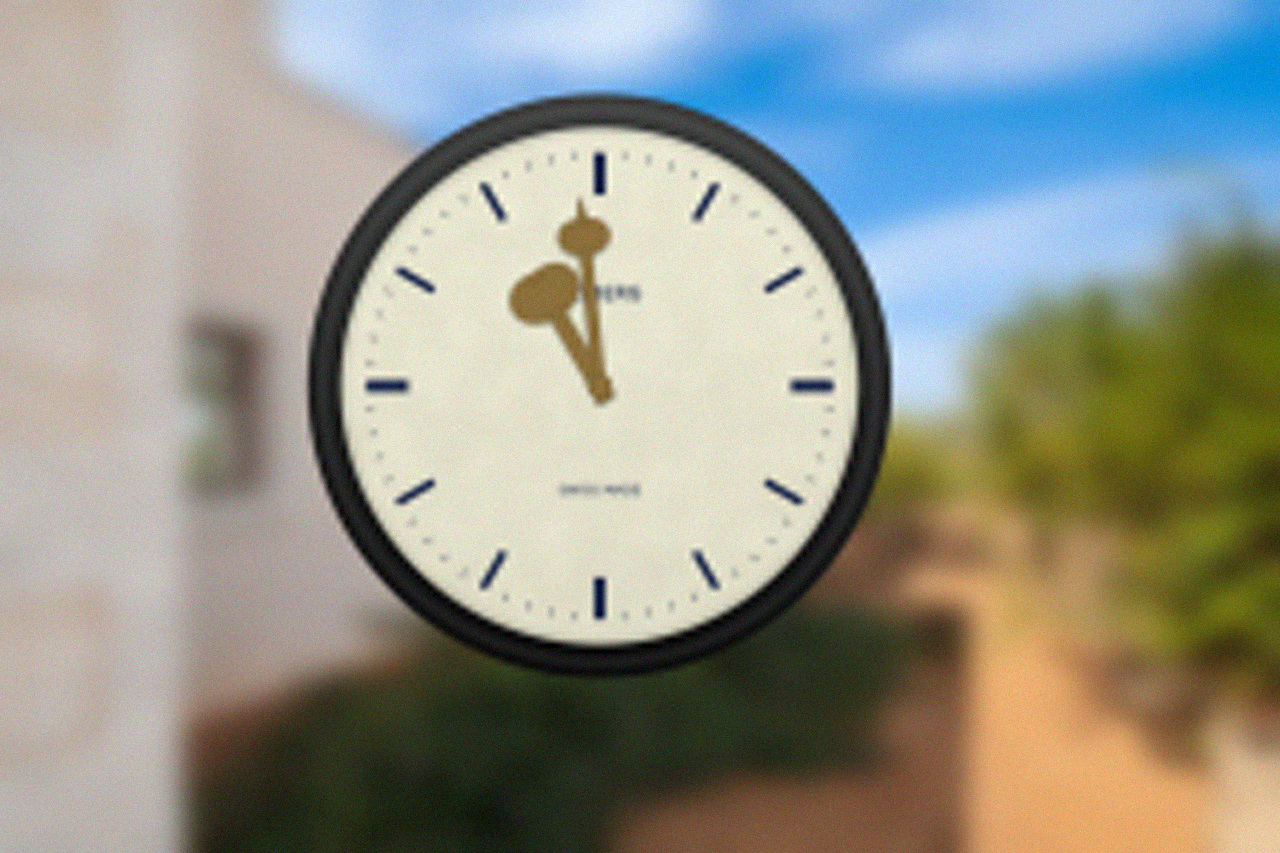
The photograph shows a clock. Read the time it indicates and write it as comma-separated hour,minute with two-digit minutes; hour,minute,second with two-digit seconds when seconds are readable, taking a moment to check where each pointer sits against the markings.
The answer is 10,59
